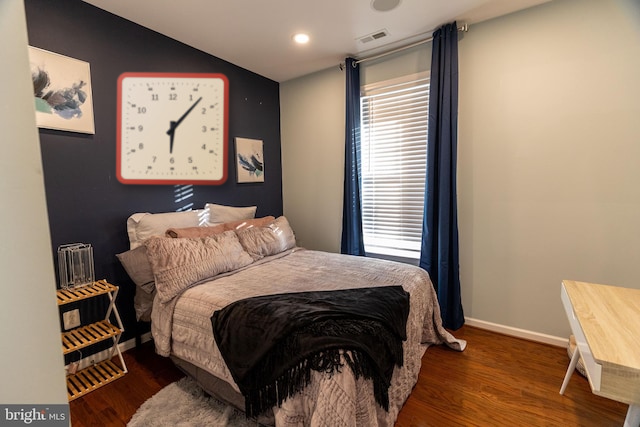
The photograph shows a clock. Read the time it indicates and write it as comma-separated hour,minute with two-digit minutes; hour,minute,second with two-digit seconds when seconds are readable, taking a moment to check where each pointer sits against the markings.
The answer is 6,07
